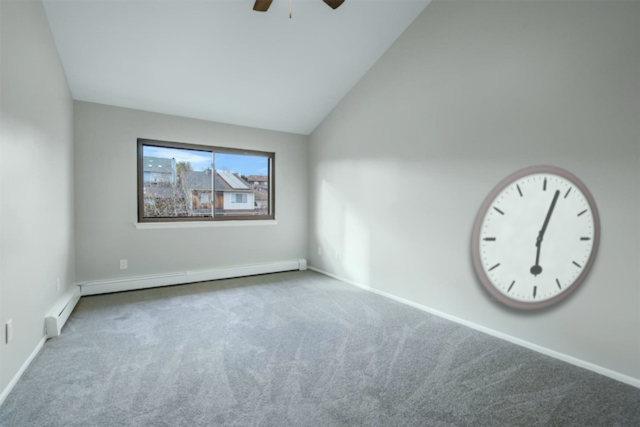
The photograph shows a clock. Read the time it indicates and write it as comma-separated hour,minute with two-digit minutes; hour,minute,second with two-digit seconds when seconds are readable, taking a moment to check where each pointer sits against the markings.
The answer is 6,03
